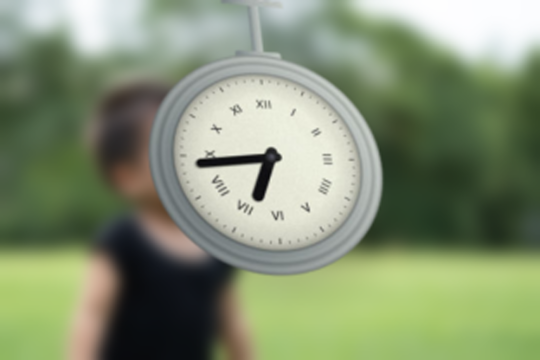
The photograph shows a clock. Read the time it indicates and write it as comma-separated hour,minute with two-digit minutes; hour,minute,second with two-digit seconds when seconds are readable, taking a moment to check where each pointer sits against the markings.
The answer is 6,44
